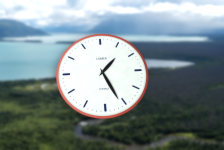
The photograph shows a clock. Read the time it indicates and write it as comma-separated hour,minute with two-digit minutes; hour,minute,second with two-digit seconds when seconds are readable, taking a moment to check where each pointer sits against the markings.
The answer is 1,26
